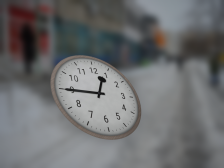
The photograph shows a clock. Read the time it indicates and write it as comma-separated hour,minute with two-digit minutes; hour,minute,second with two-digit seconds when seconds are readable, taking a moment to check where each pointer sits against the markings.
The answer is 12,45
